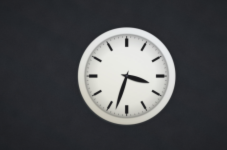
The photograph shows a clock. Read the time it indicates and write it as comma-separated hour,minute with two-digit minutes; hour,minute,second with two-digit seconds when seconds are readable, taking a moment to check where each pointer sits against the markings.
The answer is 3,33
